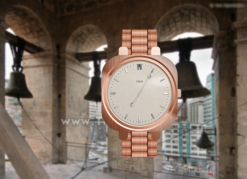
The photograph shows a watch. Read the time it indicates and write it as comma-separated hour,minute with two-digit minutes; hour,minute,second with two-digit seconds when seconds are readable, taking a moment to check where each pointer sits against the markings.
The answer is 7,05
